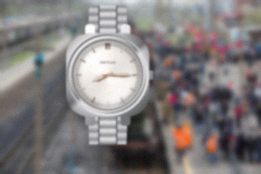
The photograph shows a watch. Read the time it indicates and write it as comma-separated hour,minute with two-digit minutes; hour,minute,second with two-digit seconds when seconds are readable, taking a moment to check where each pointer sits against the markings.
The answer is 8,15
